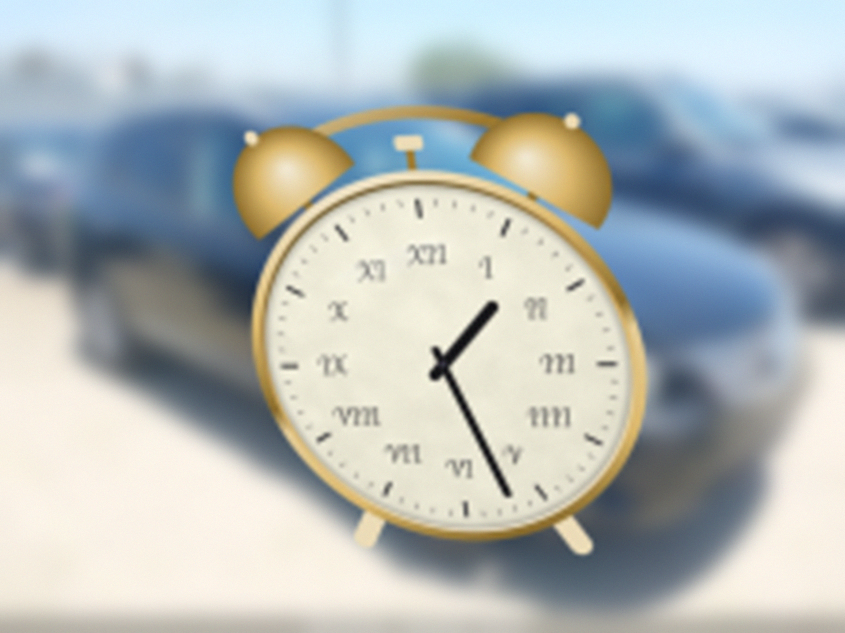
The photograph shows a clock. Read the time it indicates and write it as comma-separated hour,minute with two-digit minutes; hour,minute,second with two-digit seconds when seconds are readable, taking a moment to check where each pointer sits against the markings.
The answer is 1,27
